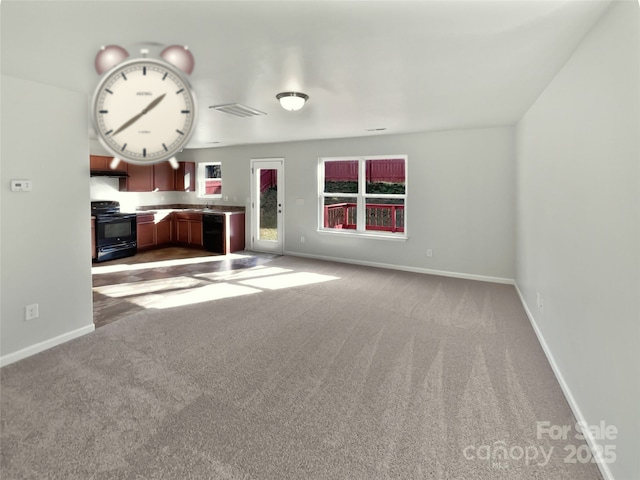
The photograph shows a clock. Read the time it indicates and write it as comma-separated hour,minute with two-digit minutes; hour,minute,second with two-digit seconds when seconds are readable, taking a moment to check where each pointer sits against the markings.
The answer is 1,39
